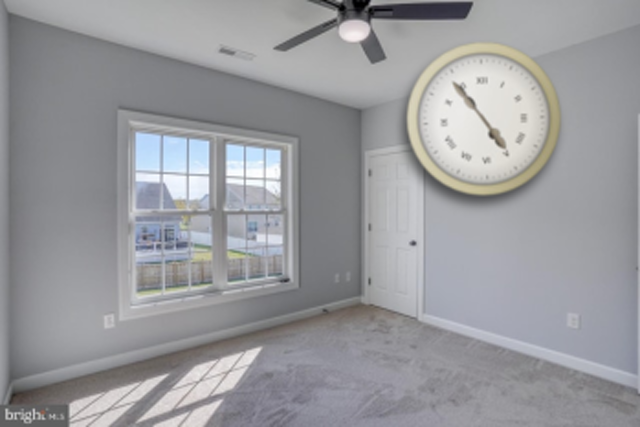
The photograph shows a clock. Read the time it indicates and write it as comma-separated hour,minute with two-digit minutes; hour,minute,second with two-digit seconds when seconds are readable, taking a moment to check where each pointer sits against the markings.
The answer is 4,54
